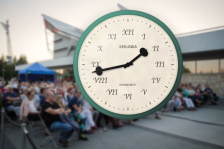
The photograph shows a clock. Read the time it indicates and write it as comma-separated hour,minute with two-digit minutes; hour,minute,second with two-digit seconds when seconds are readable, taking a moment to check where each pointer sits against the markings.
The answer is 1,43
